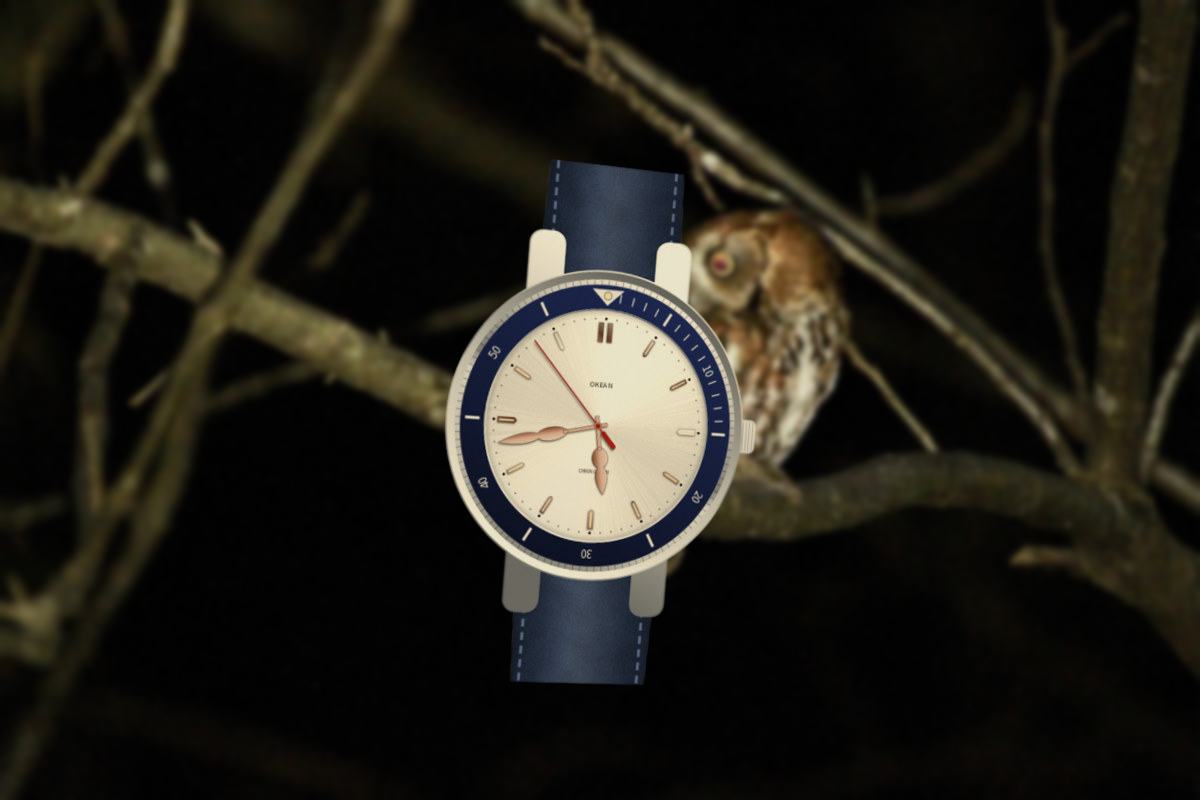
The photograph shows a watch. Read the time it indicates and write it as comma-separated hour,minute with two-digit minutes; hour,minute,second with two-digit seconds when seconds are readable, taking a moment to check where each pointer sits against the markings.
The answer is 5,42,53
